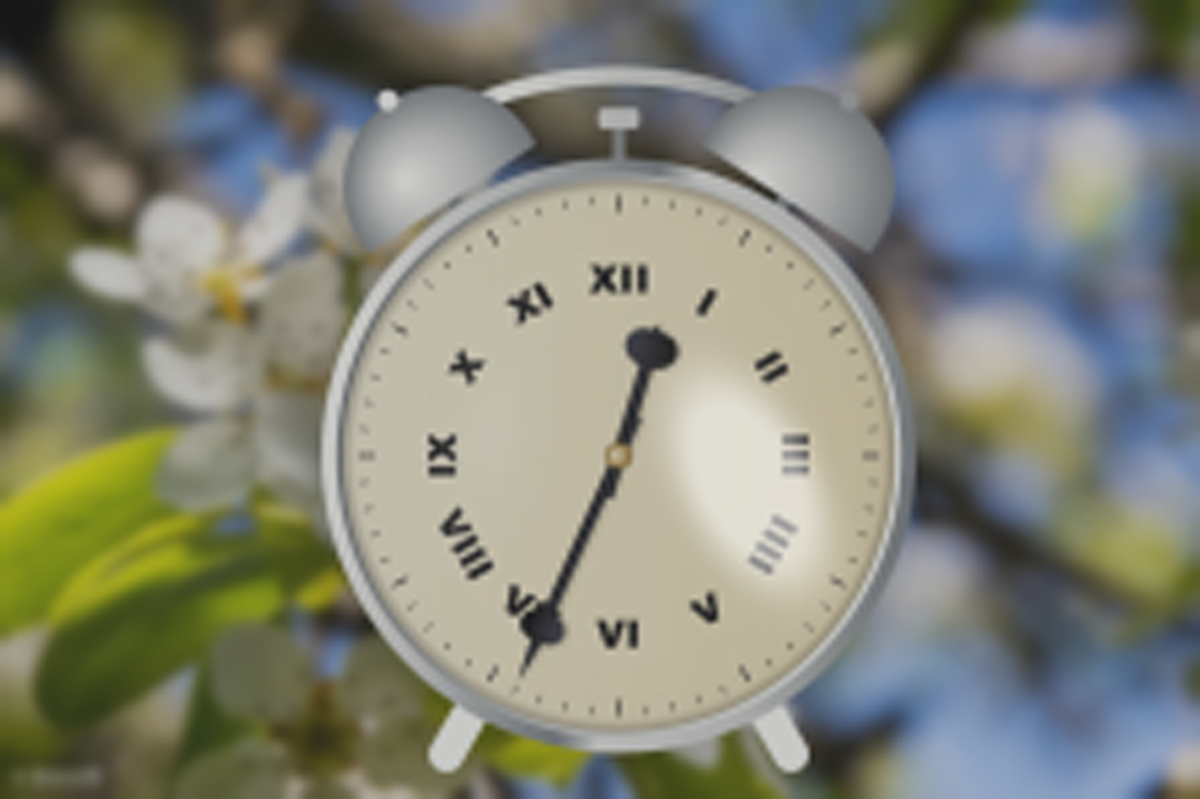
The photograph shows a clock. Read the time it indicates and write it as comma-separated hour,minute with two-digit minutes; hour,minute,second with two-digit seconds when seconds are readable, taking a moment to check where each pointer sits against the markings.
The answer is 12,34
